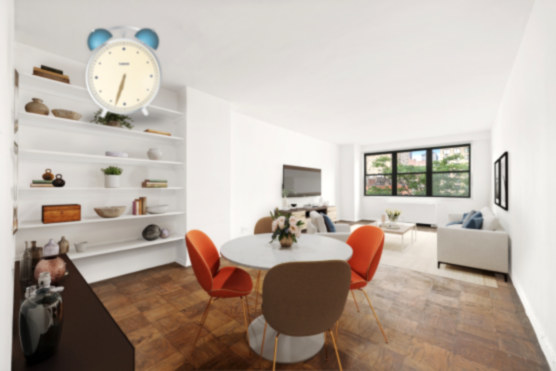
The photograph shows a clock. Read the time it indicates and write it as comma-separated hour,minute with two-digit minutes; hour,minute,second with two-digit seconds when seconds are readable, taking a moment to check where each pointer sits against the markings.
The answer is 6,33
